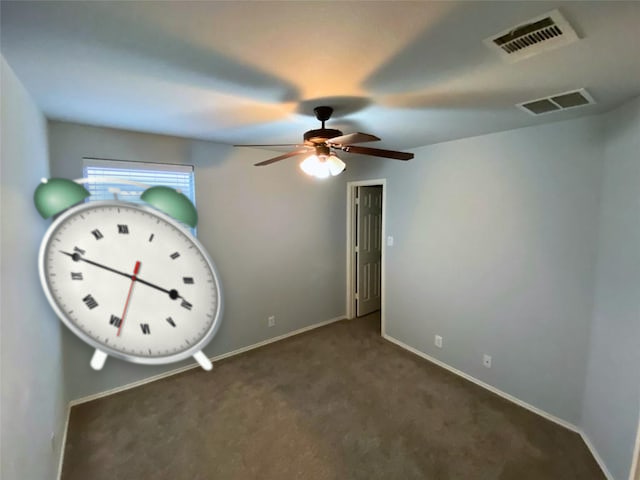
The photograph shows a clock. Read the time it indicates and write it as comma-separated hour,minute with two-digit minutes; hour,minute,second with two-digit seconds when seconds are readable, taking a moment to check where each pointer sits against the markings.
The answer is 3,48,34
